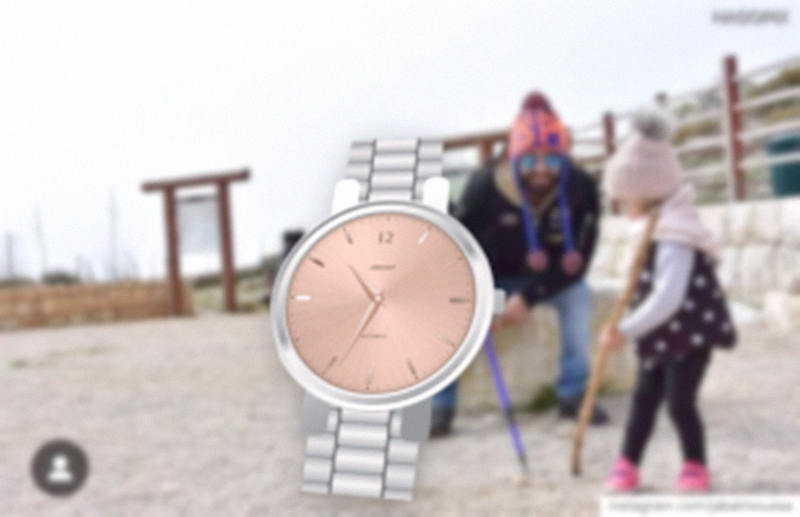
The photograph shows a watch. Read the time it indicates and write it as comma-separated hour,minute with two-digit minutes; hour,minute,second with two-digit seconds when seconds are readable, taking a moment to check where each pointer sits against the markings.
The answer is 10,34
